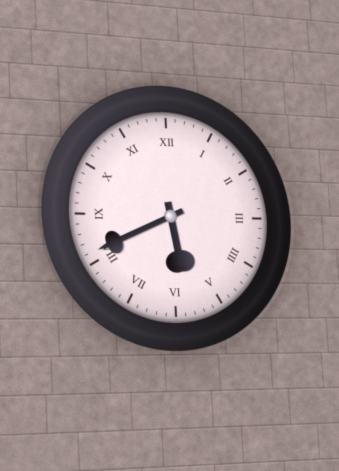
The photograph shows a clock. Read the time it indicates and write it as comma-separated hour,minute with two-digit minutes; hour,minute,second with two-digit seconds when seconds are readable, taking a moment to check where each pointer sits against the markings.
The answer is 5,41
